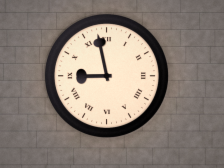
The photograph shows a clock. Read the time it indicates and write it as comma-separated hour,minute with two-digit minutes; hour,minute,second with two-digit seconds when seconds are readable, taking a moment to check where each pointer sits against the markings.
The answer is 8,58
